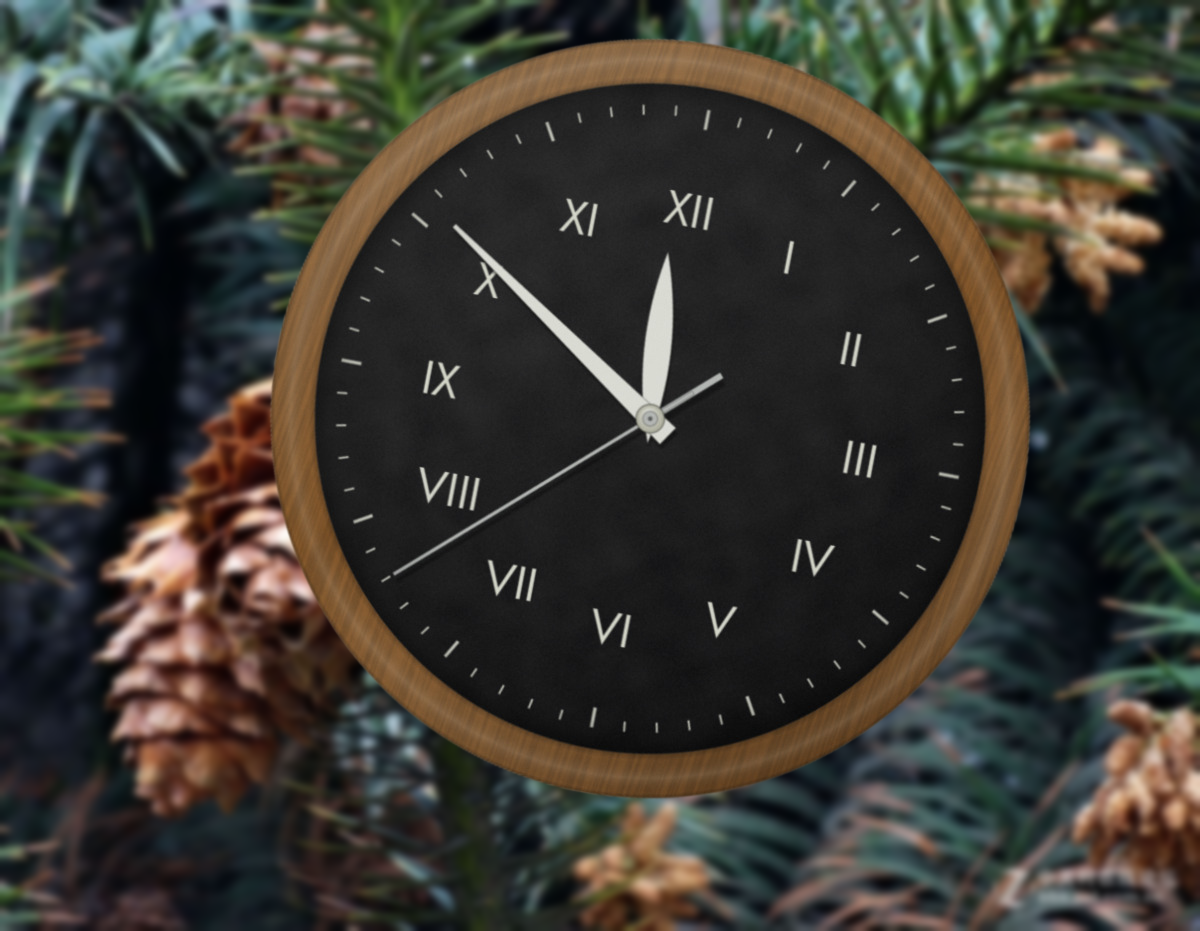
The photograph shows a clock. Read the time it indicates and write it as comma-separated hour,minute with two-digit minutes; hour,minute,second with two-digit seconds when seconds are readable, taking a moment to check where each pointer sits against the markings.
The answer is 11,50,38
